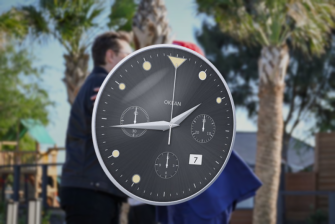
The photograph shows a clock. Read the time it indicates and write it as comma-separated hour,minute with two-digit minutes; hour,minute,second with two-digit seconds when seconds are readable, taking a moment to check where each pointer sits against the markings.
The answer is 1,44
